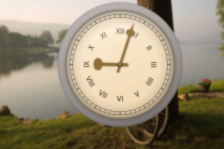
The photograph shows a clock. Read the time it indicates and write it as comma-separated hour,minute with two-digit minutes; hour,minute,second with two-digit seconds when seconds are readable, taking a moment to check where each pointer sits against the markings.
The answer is 9,03
